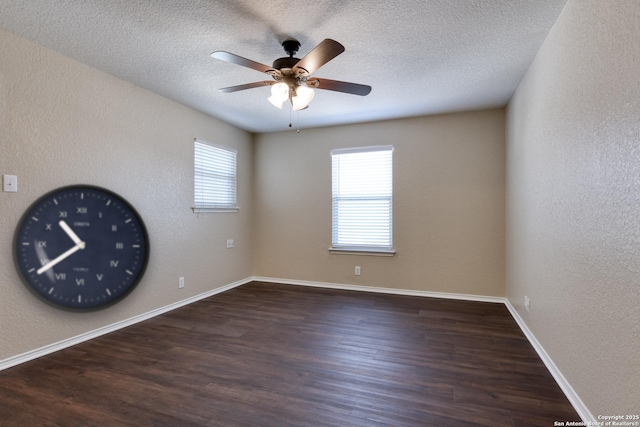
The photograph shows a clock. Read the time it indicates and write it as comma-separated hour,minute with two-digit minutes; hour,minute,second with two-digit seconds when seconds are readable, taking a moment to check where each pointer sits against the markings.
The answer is 10,39
